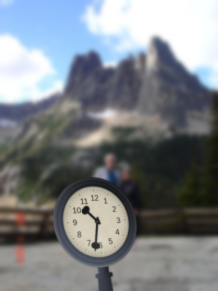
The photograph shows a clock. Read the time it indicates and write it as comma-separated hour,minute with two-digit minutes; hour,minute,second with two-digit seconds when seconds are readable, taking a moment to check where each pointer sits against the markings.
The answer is 10,32
